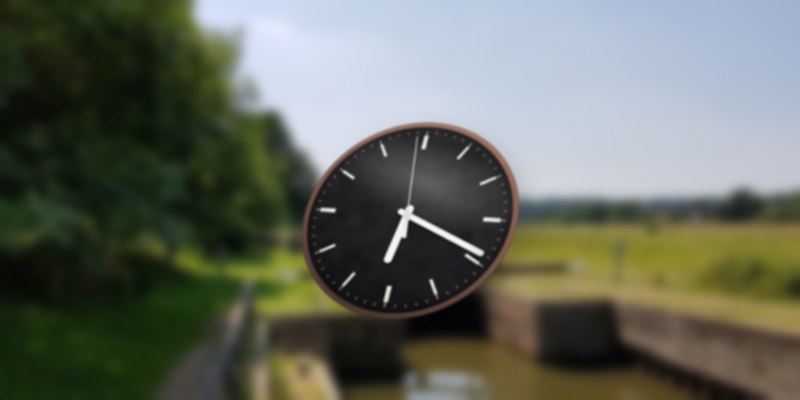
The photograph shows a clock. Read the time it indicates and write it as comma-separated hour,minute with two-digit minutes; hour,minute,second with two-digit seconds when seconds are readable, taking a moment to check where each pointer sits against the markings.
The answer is 6,18,59
